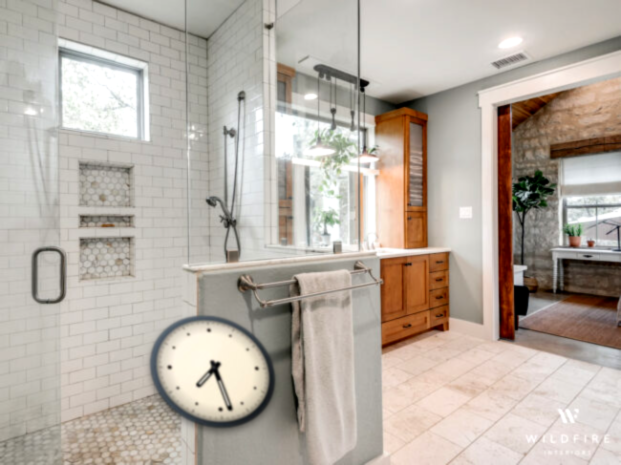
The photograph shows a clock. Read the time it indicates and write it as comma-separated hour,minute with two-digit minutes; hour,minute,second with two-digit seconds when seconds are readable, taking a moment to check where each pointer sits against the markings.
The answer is 7,28
